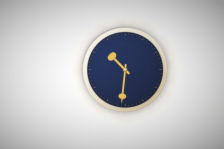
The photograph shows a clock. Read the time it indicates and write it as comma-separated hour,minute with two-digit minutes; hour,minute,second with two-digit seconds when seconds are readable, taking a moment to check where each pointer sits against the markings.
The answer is 10,31
